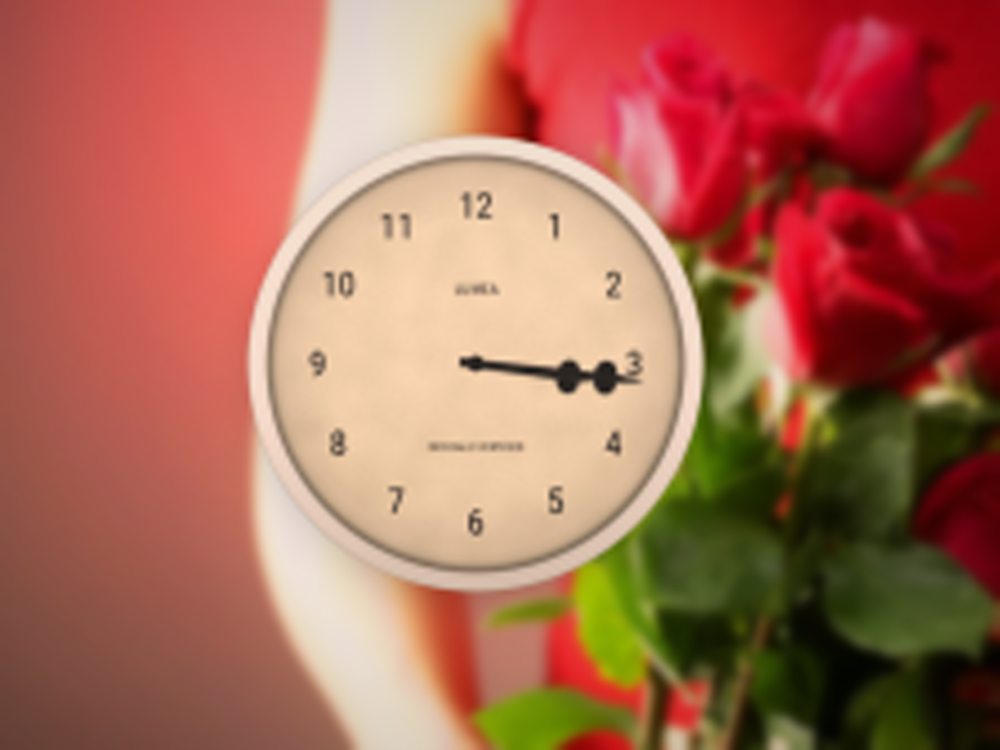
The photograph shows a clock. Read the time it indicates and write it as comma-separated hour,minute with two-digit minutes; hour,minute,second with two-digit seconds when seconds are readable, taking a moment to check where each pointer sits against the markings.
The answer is 3,16
